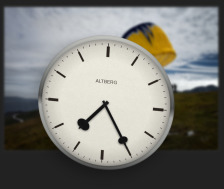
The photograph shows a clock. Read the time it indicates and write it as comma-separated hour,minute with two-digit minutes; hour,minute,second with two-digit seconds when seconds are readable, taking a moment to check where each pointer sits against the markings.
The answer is 7,25
